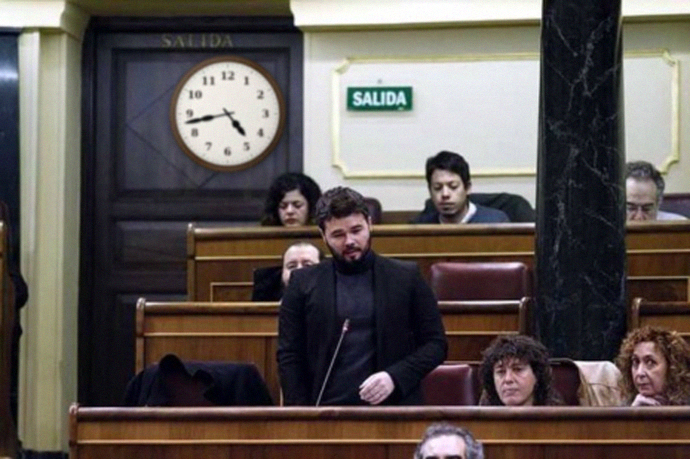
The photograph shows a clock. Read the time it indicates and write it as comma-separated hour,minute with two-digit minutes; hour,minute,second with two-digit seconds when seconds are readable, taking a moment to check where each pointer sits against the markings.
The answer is 4,43
